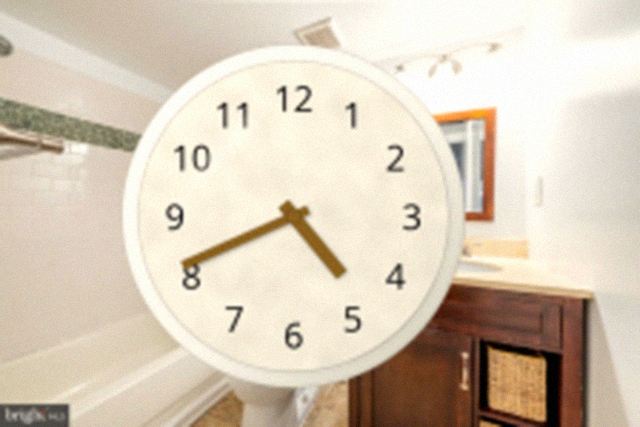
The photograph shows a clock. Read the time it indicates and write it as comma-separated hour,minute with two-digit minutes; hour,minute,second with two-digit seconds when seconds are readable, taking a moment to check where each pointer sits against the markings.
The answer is 4,41
